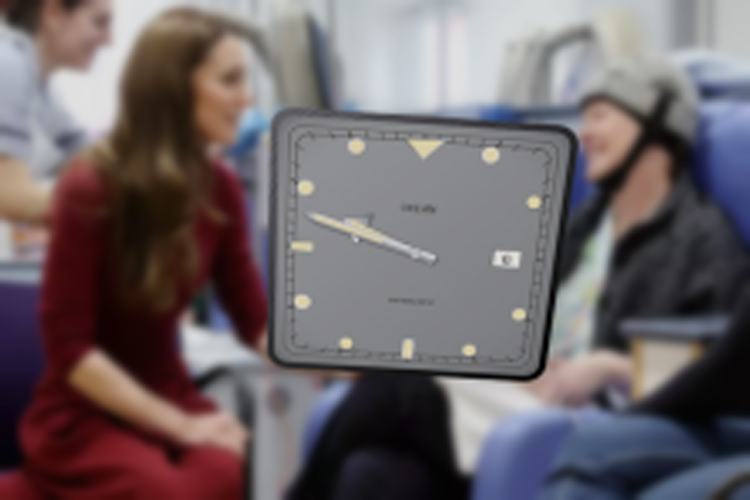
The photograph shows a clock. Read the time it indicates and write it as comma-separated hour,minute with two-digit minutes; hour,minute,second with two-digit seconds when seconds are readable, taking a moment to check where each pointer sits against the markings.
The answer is 9,48
